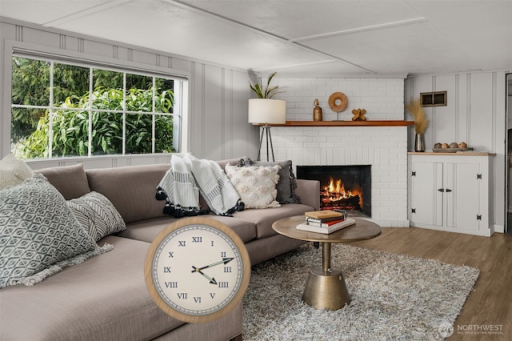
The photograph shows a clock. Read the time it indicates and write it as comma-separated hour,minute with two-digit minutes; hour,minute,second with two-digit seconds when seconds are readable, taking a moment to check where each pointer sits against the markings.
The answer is 4,12
